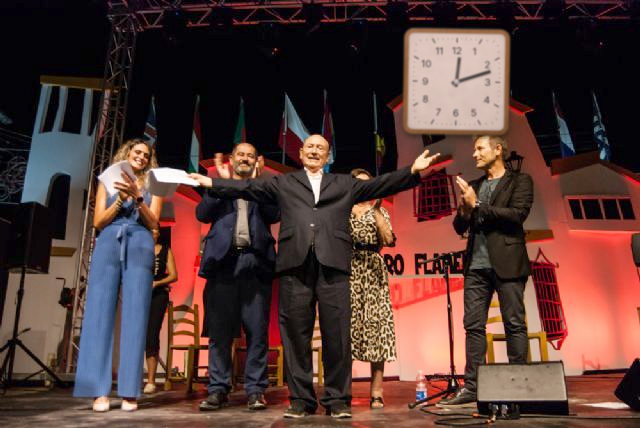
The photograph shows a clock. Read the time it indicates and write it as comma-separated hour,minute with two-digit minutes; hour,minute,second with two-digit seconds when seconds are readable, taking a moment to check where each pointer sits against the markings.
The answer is 12,12
